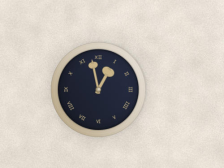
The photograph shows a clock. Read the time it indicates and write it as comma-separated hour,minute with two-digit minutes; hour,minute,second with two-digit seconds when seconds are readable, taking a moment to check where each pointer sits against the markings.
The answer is 12,58
